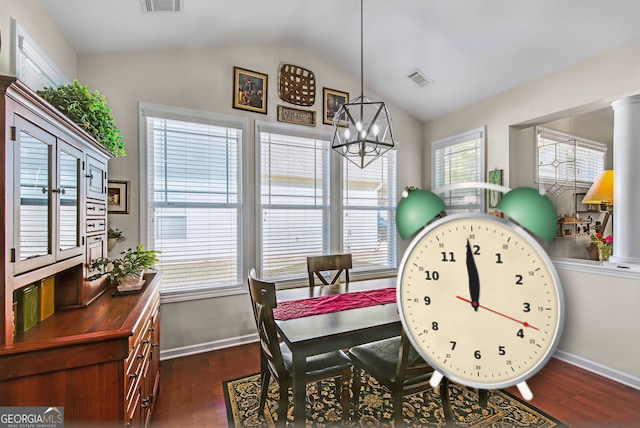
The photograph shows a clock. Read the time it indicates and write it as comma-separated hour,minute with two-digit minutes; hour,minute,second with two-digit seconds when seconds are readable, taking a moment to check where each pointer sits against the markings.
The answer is 11,59,18
